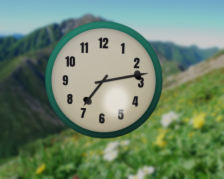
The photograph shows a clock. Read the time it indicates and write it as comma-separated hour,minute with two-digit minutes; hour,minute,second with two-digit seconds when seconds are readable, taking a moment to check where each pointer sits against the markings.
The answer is 7,13
